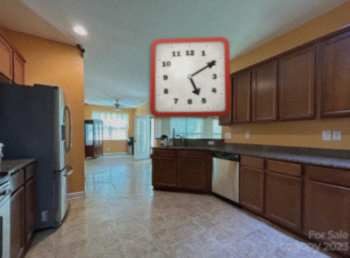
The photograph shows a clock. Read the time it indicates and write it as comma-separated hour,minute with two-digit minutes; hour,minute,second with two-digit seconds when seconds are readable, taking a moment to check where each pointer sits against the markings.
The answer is 5,10
